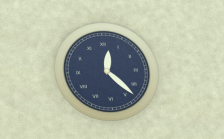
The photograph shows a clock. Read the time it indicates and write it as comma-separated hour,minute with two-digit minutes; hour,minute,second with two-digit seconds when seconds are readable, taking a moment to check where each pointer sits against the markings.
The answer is 12,23
